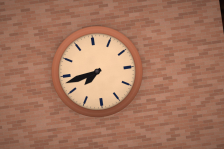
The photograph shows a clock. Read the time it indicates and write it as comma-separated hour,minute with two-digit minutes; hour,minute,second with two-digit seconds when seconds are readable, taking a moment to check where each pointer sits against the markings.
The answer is 7,43
